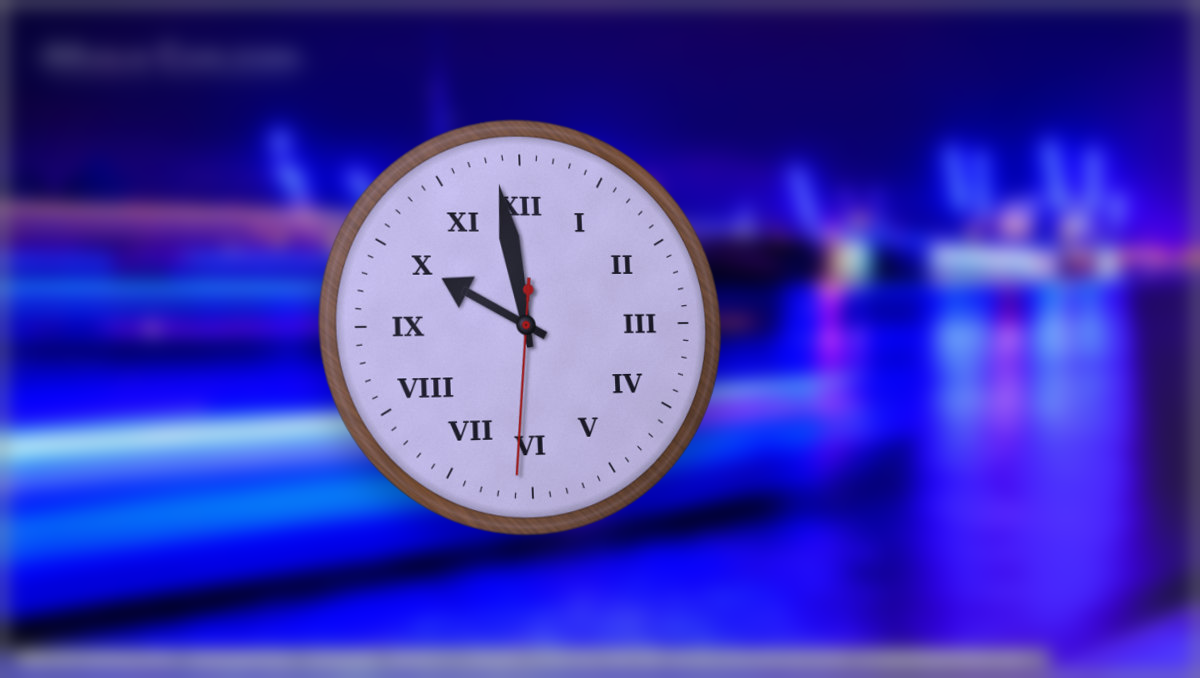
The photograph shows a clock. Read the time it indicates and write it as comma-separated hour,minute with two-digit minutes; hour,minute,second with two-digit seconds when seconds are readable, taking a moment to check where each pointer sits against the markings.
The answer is 9,58,31
